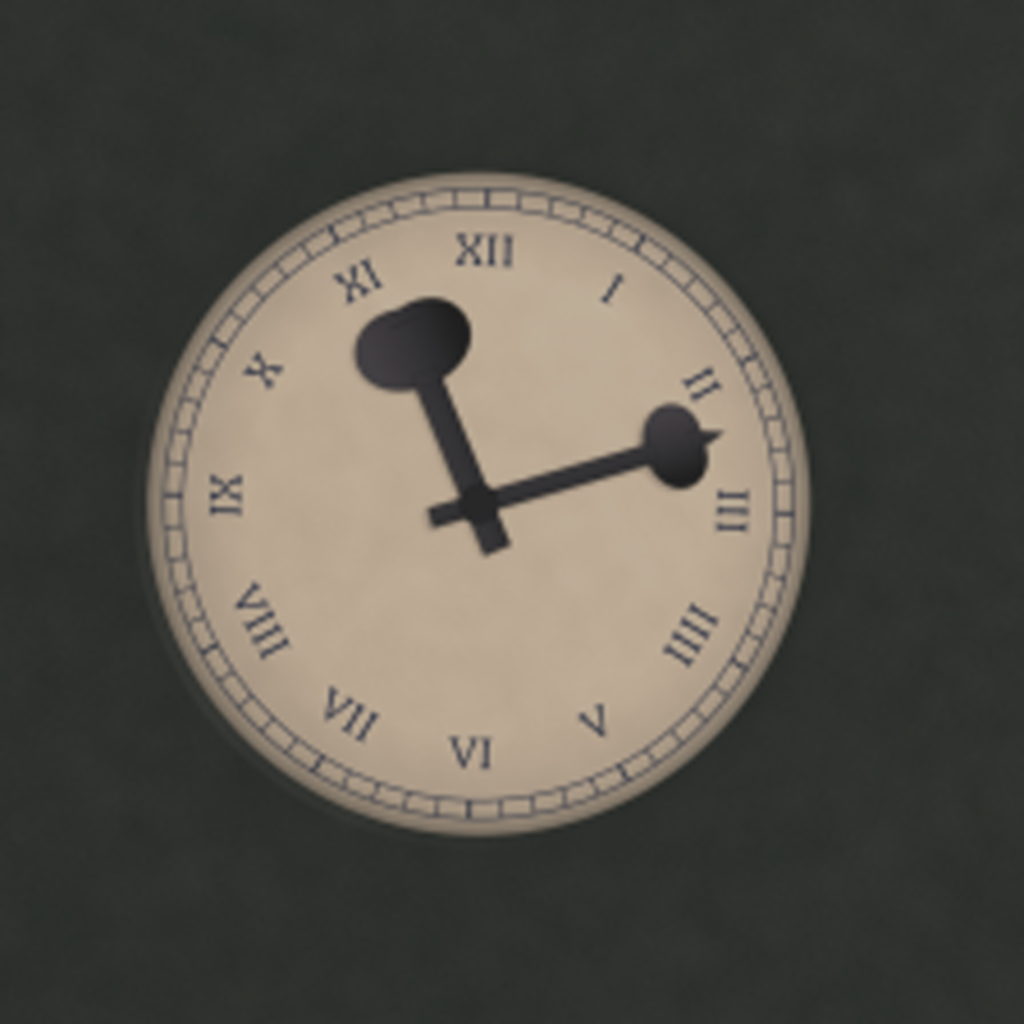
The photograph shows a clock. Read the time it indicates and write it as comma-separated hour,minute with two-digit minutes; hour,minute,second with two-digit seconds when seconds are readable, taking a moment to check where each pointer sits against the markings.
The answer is 11,12
